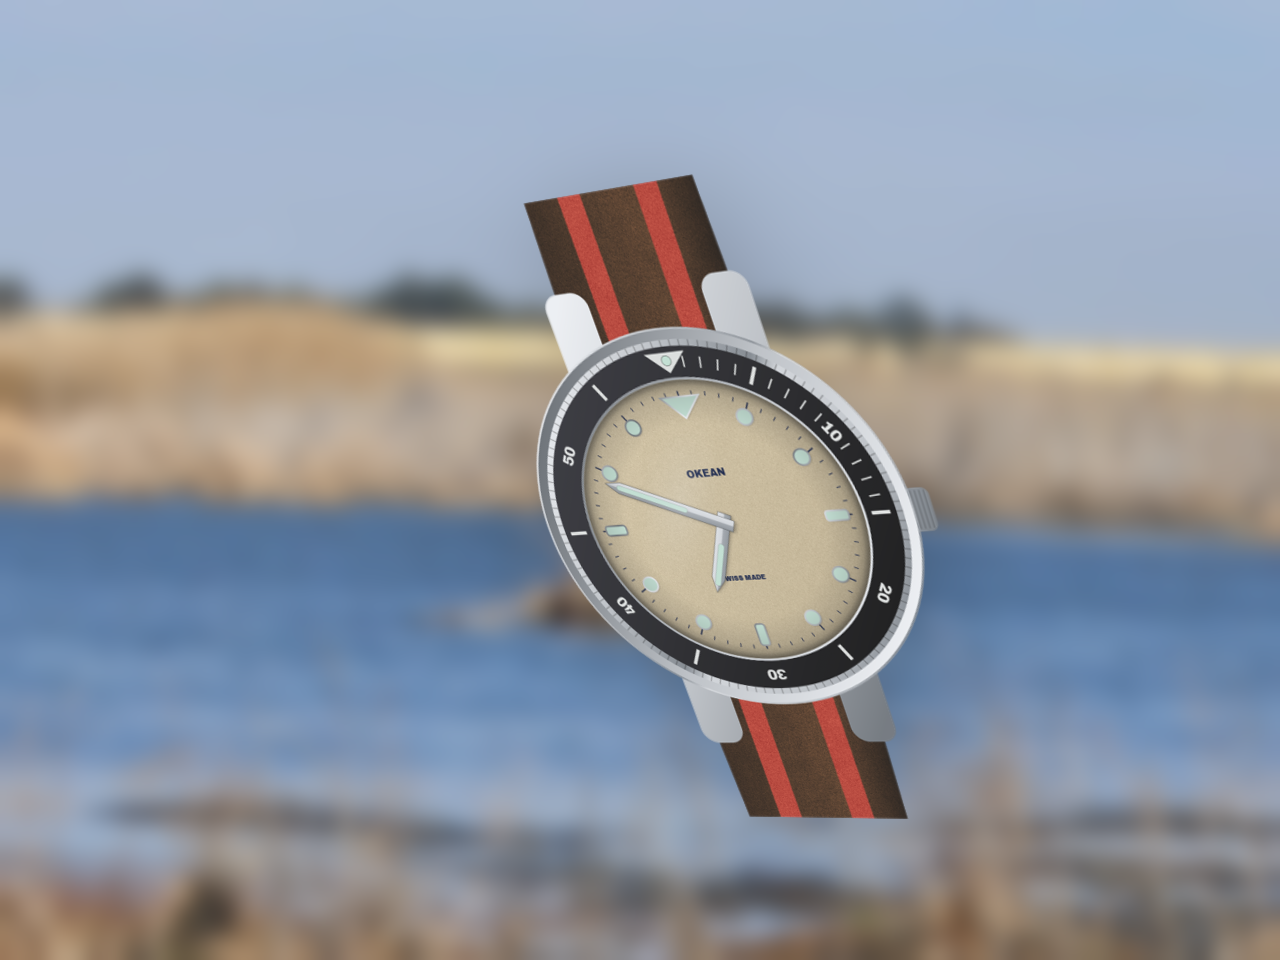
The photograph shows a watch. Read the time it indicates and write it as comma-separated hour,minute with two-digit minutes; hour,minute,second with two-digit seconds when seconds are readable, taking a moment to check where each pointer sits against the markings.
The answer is 6,49
